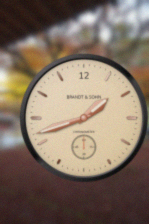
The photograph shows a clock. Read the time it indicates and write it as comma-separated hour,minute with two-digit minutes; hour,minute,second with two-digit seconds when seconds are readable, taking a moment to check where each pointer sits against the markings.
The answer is 1,42
